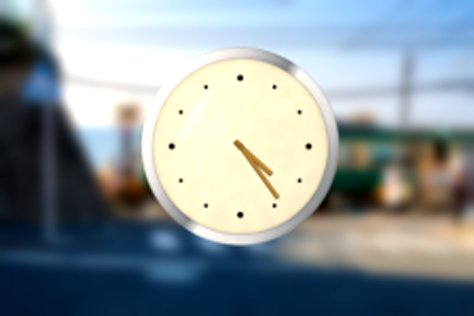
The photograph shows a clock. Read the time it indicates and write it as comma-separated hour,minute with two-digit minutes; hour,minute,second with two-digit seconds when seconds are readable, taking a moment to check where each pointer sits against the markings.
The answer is 4,24
